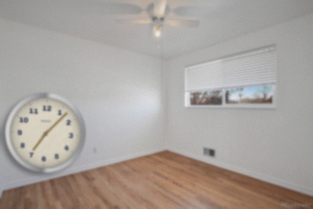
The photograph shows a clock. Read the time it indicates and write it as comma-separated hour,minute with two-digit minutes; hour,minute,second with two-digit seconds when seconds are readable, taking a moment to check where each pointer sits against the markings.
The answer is 7,07
